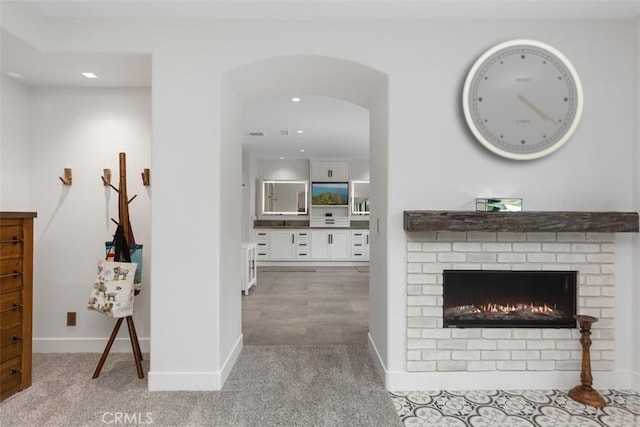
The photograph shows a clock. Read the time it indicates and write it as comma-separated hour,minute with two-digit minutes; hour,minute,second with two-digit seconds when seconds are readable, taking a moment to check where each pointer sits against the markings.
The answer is 4,21
